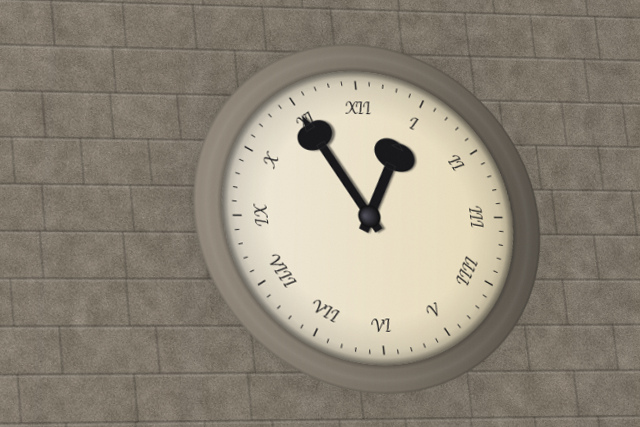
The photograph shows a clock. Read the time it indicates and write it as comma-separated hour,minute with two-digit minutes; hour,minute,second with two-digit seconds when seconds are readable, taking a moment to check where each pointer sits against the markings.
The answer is 12,55
